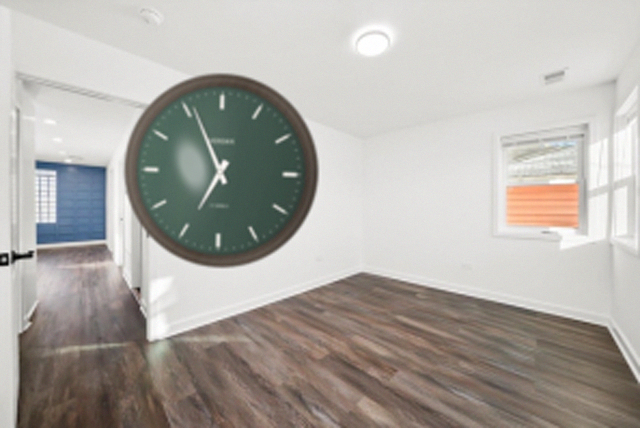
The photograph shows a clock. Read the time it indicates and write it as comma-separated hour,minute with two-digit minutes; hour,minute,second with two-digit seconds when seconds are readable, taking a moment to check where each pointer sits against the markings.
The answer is 6,56
